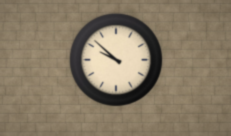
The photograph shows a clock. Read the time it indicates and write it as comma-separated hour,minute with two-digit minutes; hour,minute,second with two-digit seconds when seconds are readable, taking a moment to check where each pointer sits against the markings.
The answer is 9,52
